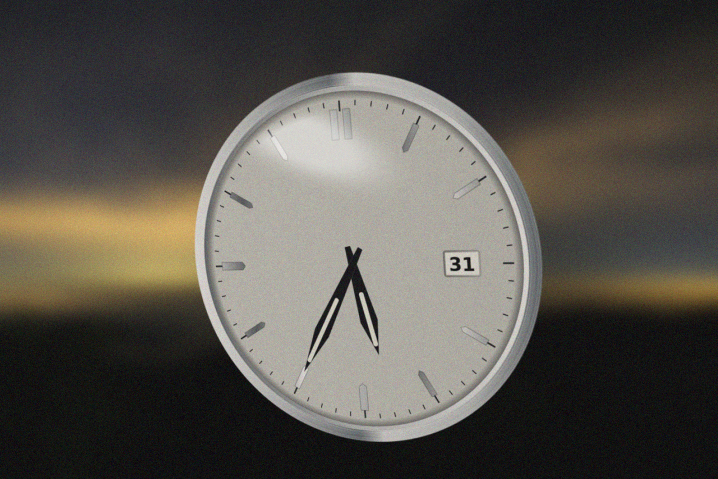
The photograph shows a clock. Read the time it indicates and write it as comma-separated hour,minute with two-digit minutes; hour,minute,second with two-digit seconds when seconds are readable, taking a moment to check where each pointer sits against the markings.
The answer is 5,35
